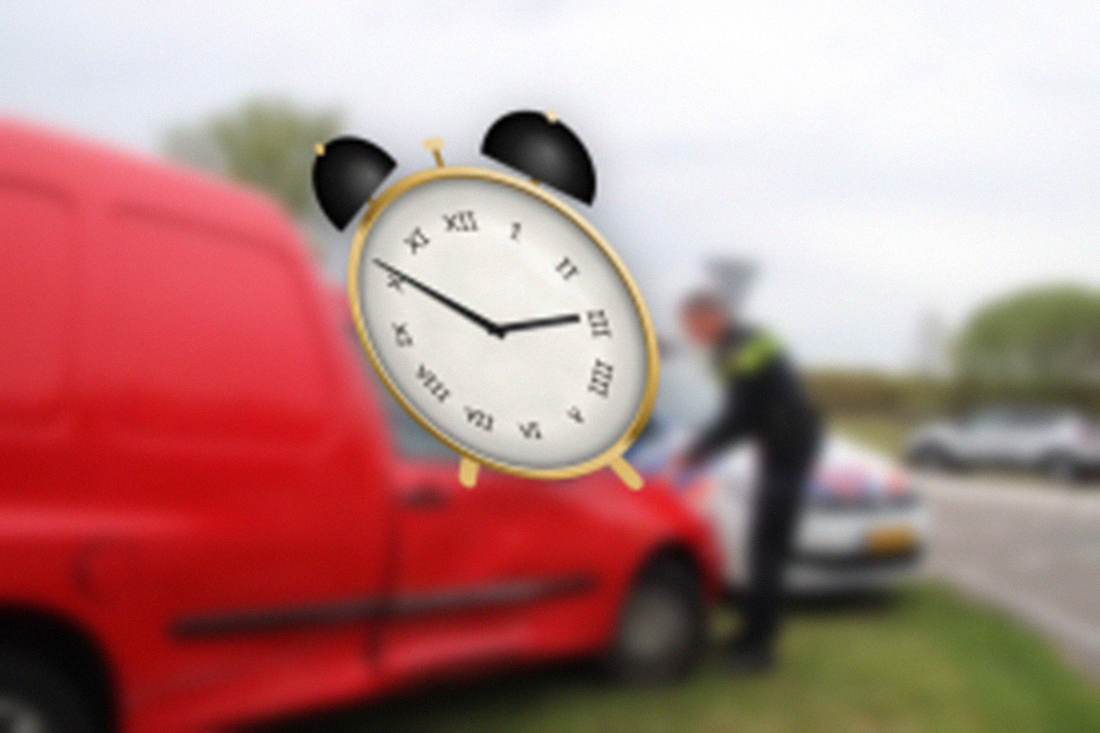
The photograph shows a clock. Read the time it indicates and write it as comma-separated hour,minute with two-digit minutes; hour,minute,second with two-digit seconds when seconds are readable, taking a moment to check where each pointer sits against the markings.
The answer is 2,51
